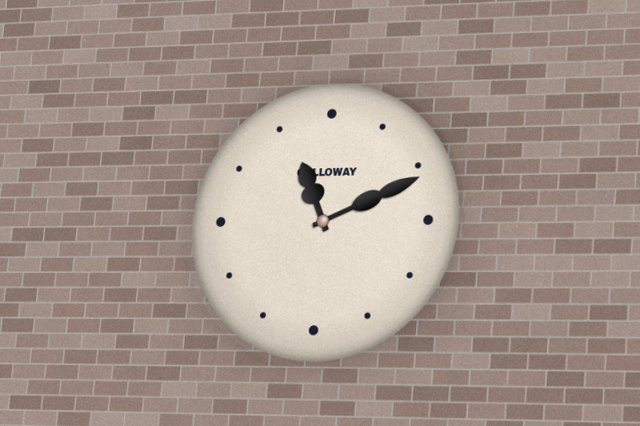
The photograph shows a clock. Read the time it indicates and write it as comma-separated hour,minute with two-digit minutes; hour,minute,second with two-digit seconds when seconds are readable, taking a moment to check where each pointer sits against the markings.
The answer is 11,11
